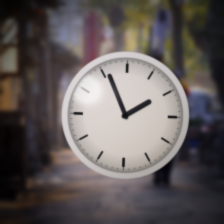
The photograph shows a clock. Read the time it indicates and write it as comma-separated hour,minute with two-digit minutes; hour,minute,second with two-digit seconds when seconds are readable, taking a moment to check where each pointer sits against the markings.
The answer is 1,56
